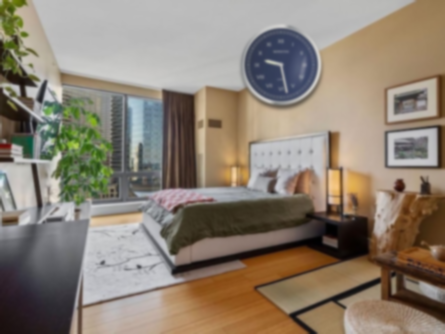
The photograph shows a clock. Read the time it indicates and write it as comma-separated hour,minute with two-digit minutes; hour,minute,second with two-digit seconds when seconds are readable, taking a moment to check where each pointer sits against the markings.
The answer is 9,28
